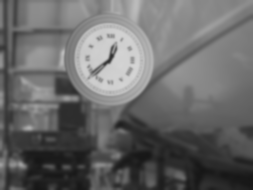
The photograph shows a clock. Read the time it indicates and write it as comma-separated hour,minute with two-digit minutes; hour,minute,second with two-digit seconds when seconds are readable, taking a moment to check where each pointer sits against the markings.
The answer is 12,38
